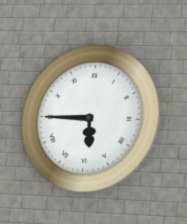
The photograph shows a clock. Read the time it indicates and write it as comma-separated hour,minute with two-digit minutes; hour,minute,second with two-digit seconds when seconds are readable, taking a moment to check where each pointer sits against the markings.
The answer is 5,45
